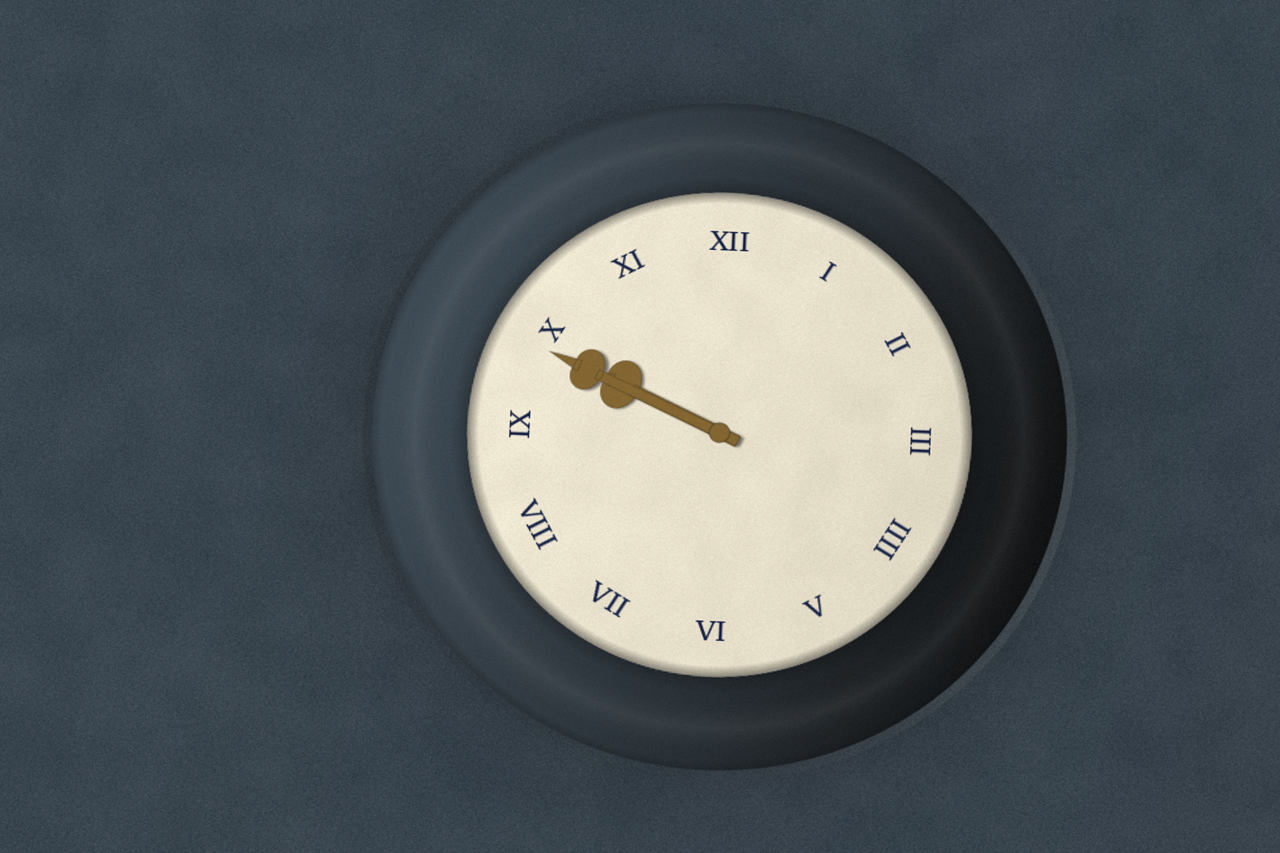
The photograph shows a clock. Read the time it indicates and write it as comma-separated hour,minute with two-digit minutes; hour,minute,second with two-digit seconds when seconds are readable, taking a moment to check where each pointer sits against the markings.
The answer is 9,49
